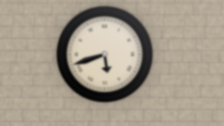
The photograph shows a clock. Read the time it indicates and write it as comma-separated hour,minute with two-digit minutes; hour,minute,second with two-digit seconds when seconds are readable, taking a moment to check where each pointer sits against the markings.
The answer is 5,42
